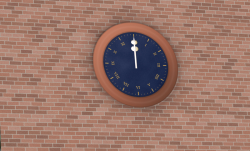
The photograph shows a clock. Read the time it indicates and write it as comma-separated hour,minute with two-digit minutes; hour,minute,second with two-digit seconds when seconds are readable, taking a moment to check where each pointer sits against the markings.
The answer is 12,00
